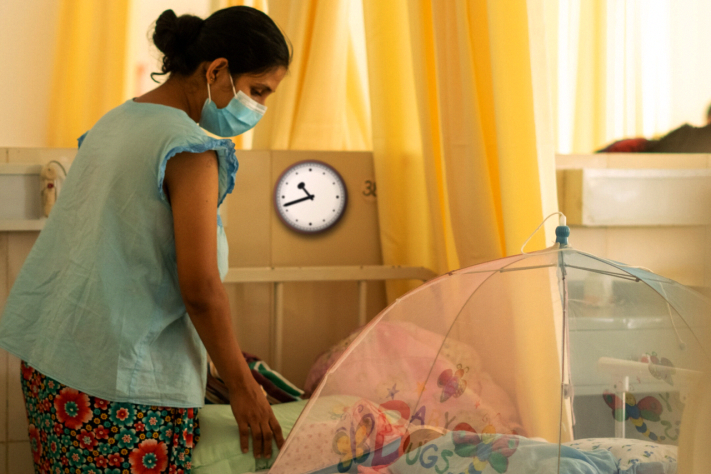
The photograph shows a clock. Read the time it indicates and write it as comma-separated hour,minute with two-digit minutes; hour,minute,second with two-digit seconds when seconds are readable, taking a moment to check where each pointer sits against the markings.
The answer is 10,42
